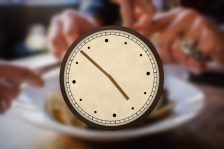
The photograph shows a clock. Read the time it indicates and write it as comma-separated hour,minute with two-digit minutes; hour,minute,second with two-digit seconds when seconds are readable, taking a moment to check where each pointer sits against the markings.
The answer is 4,53
